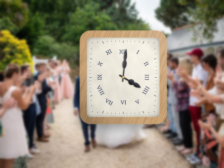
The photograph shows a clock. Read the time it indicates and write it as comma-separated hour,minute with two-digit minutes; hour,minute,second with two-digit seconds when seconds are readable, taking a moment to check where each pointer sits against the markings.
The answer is 4,01
